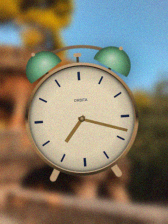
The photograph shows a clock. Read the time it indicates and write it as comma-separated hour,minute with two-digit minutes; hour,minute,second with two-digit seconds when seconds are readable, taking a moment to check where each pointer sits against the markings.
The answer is 7,18
